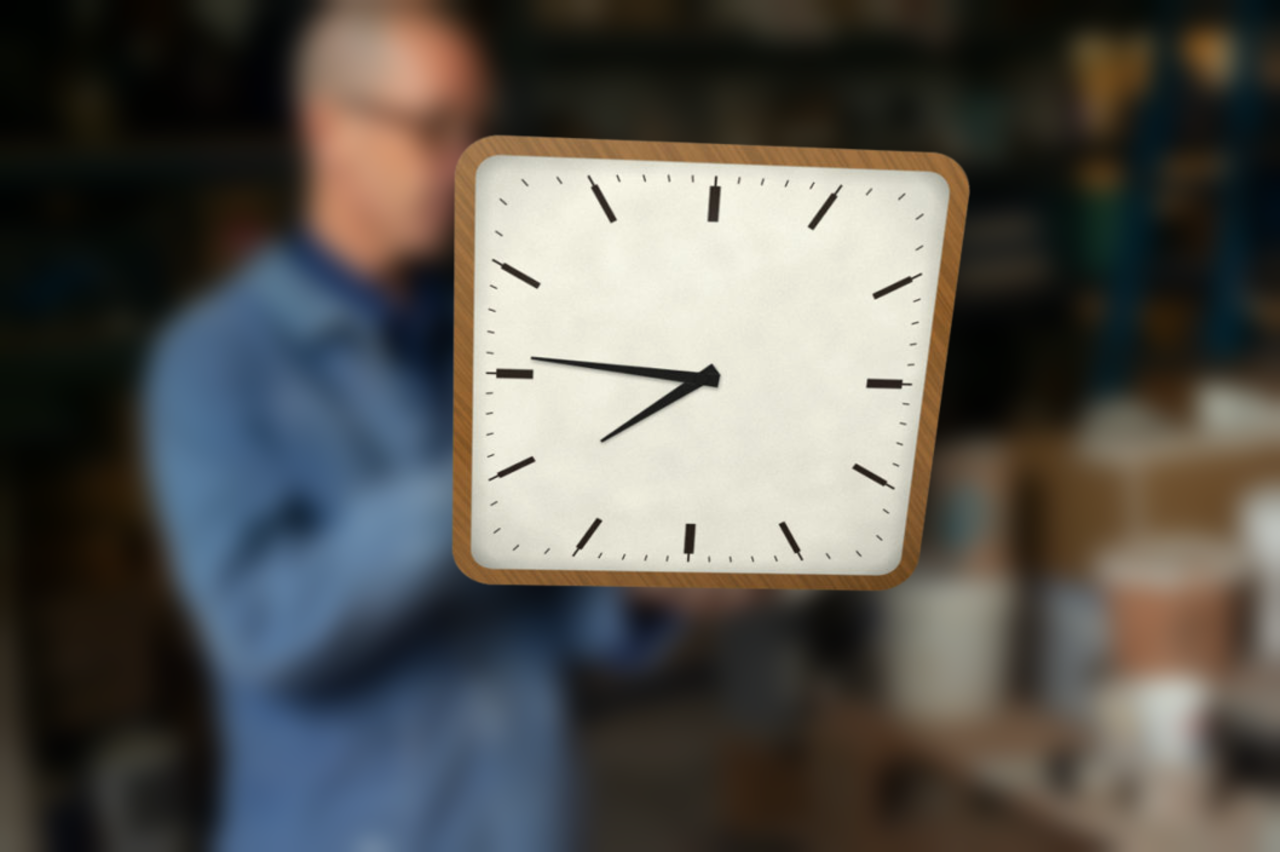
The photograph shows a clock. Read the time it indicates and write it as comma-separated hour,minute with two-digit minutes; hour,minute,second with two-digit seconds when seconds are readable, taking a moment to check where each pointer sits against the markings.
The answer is 7,46
